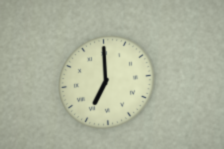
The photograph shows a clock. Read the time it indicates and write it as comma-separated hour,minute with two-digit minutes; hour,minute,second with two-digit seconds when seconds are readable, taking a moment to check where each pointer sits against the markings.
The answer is 7,00
